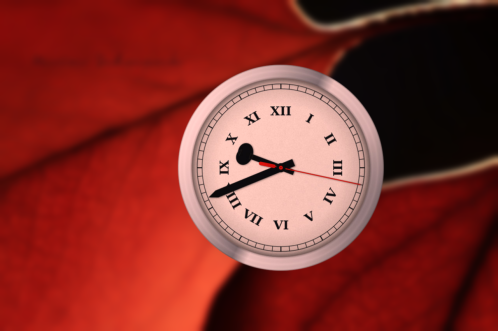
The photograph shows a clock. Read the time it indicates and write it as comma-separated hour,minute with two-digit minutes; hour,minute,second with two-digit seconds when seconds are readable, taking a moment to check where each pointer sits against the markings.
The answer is 9,41,17
